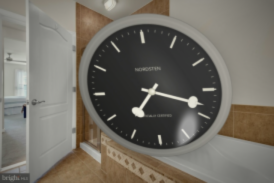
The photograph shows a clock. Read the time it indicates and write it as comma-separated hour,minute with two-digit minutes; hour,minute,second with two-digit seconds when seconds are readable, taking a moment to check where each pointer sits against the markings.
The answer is 7,18
